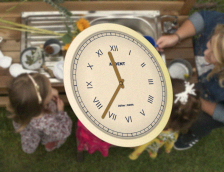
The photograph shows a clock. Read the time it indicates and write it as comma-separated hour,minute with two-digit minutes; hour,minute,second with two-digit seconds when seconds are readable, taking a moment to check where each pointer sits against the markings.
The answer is 11,37
